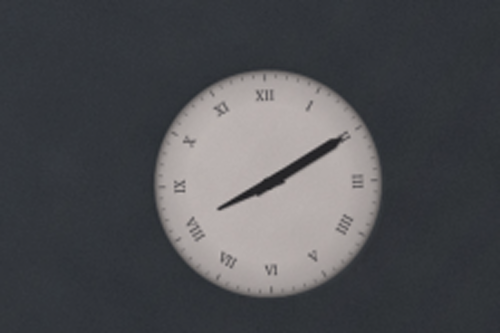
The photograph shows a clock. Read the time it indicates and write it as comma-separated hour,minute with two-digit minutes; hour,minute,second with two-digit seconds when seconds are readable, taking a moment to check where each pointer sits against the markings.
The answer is 8,10
